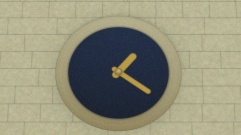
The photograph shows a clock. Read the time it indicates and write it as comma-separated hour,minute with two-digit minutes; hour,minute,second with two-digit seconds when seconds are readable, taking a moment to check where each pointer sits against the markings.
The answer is 1,21
